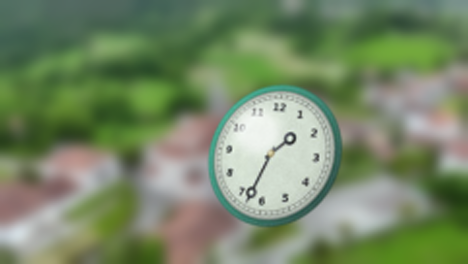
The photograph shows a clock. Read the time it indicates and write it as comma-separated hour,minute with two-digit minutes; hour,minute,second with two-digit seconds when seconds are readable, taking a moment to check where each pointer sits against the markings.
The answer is 1,33
